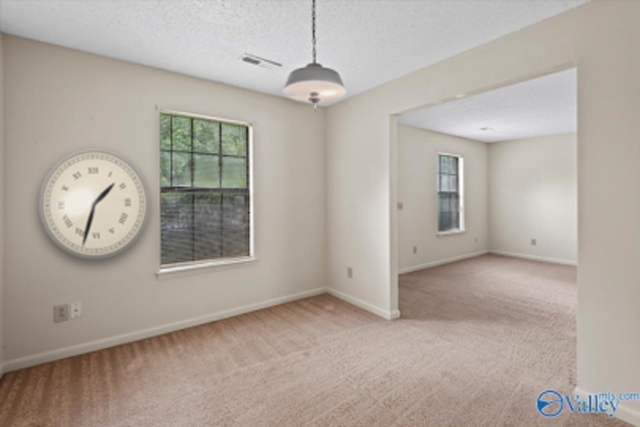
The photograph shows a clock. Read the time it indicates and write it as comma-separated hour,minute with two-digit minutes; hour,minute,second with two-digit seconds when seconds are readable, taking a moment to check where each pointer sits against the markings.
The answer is 1,33
